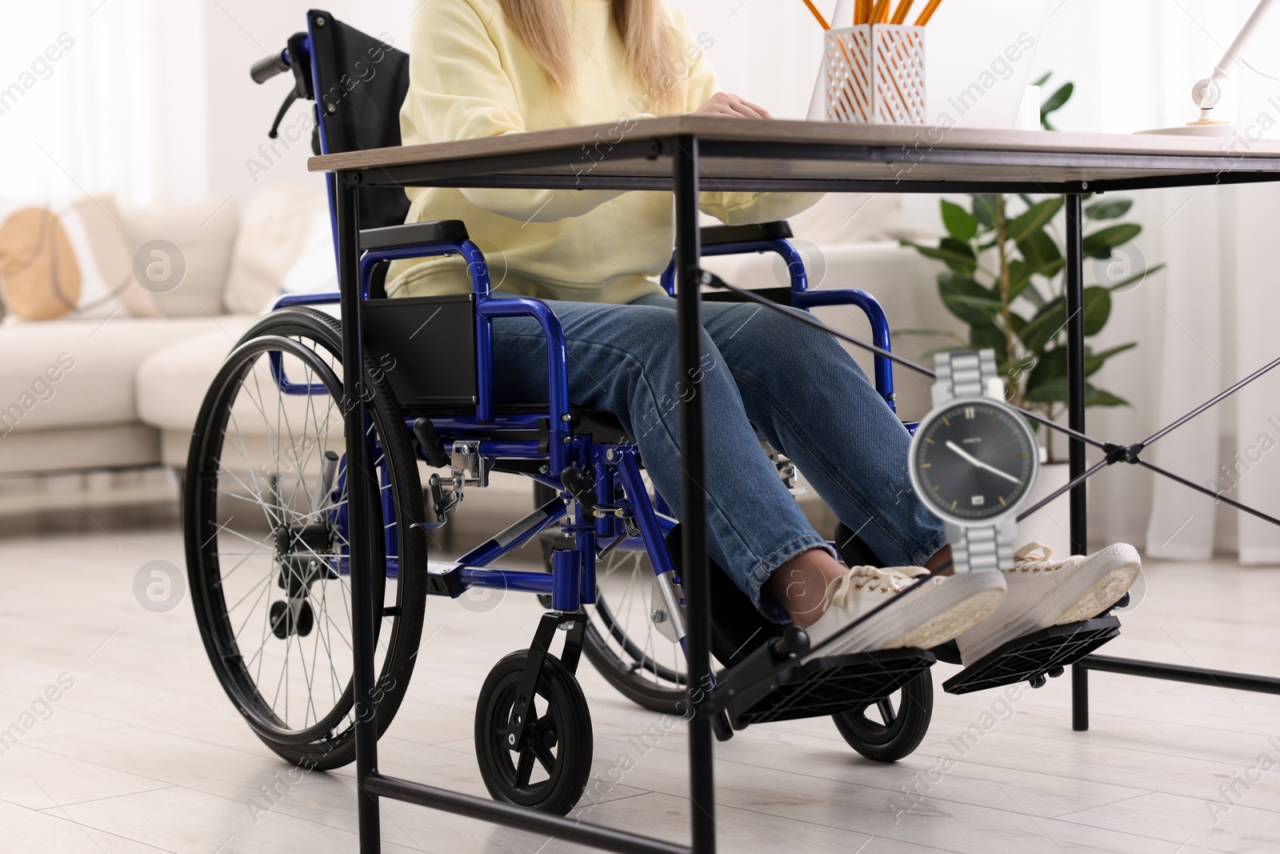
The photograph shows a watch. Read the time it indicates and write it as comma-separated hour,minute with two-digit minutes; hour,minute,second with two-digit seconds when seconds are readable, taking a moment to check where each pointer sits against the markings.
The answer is 10,20
